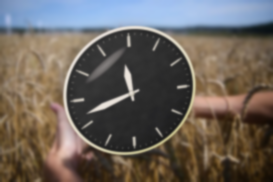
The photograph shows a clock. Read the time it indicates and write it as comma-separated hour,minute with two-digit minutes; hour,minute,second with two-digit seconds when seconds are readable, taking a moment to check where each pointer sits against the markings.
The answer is 11,42
